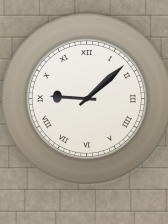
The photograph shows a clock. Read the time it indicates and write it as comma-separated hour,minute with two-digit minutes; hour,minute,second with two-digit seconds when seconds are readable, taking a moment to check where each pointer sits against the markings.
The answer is 9,08
